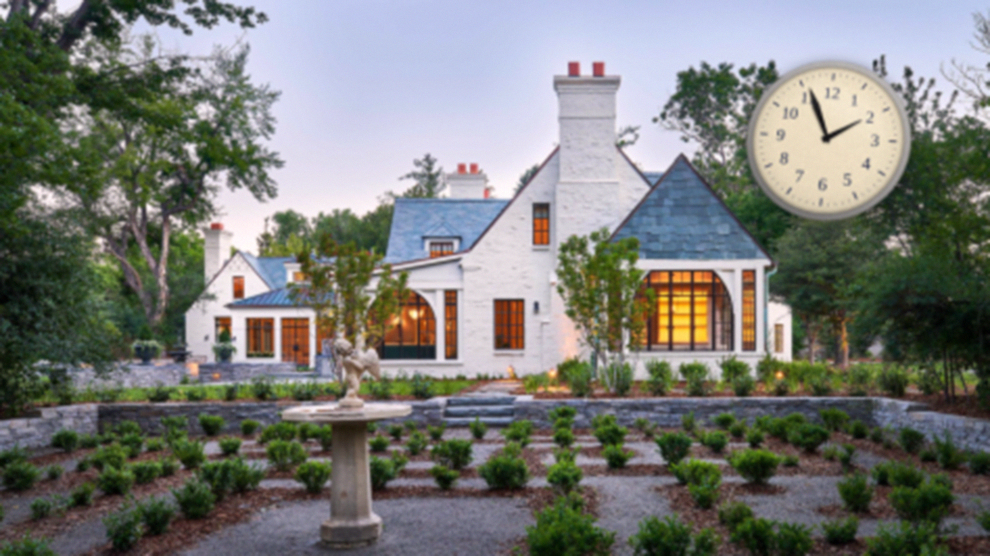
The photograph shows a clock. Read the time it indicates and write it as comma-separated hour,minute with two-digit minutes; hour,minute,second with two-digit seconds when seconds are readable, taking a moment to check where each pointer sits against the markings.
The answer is 1,56
